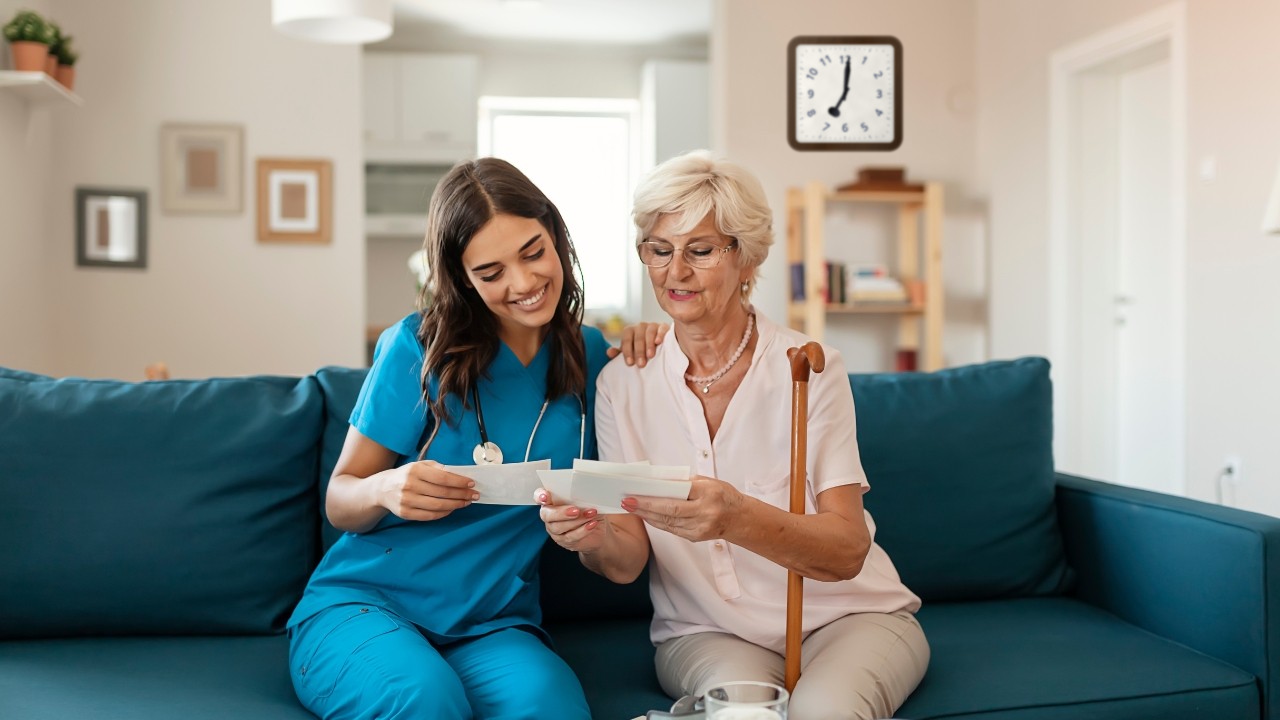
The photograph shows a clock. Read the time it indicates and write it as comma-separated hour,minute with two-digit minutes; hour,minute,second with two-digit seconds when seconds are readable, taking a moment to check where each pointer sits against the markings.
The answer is 7,01
